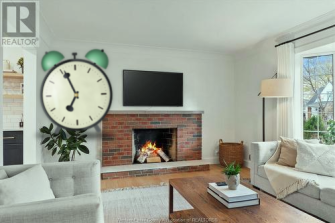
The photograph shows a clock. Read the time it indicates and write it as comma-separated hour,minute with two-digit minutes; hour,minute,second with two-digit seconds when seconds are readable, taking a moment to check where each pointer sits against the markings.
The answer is 6,56
